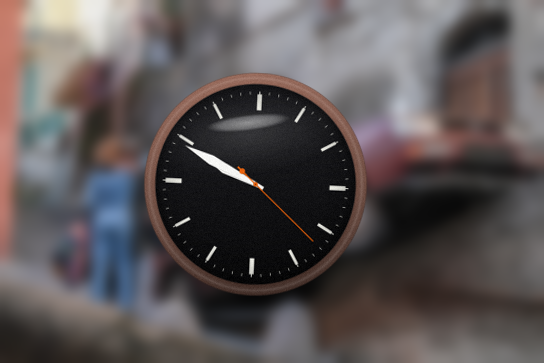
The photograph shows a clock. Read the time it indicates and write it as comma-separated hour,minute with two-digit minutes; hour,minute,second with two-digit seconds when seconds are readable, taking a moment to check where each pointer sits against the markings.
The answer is 9,49,22
